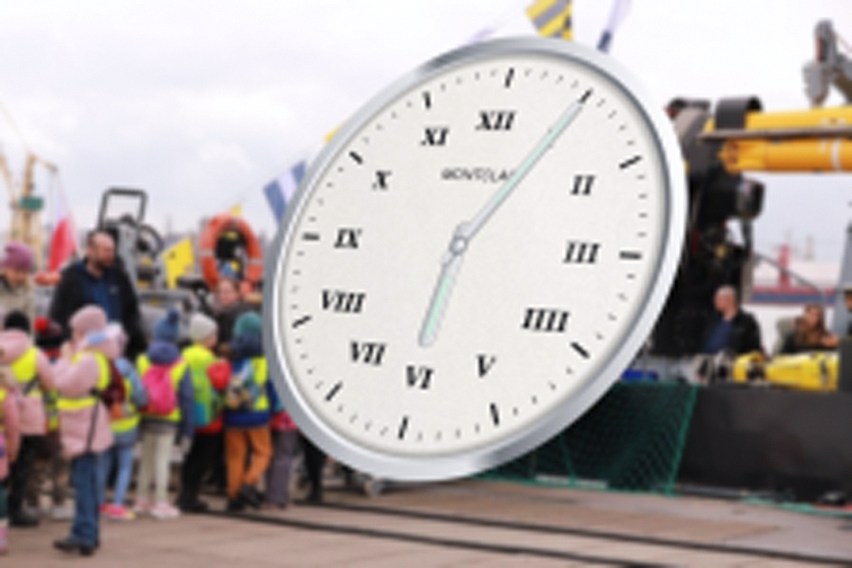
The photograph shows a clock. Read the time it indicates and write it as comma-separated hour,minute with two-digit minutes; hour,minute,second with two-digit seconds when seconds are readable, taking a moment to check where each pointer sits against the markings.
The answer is 6,05
